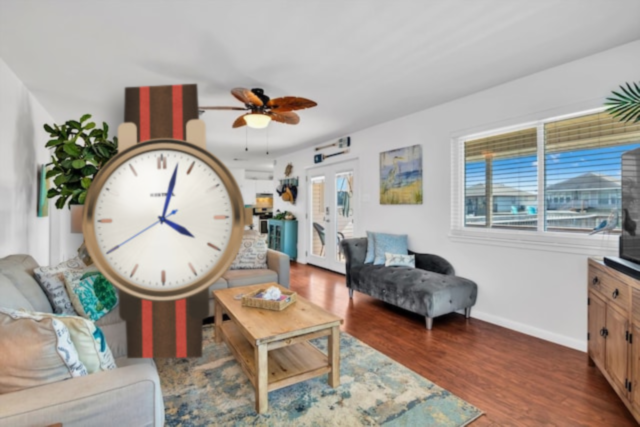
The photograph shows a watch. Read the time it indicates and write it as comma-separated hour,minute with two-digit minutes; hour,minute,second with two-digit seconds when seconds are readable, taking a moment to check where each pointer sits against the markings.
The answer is 4,02,40
